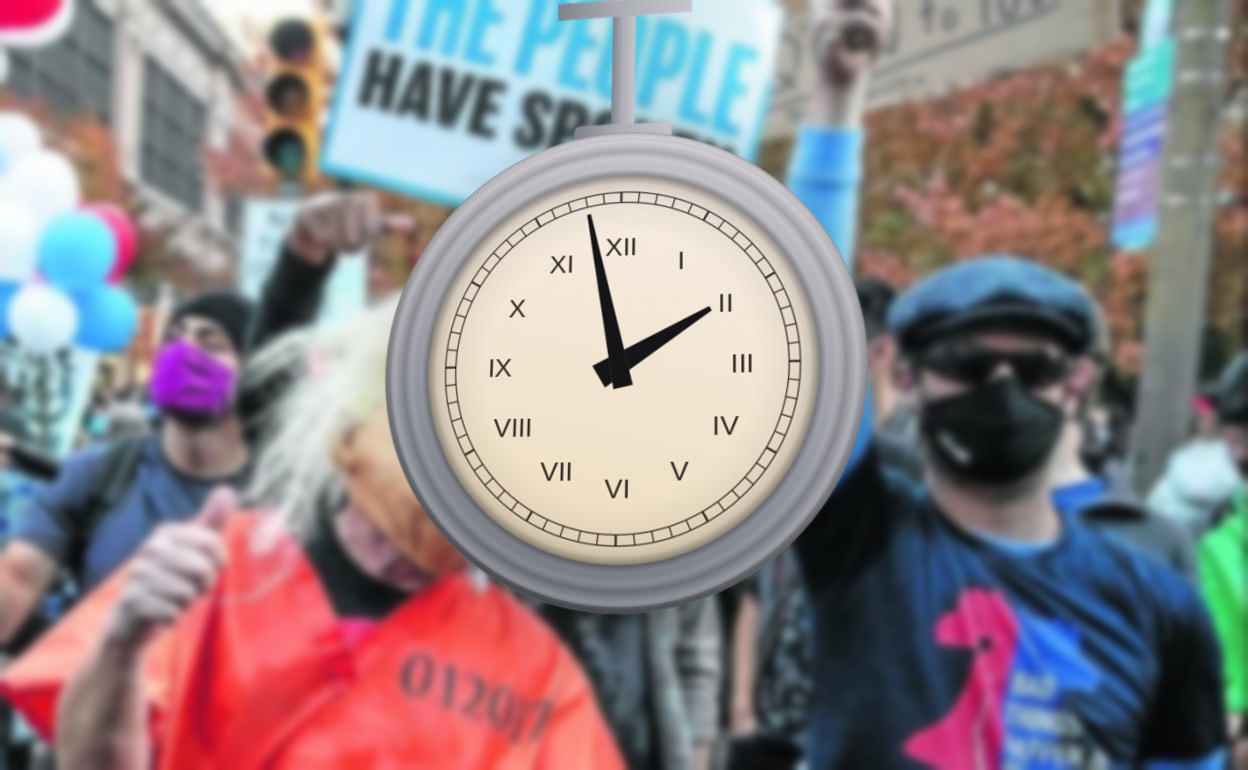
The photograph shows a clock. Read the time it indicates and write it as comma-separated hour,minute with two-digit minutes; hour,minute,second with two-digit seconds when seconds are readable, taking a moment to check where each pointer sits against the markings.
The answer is 1,58
